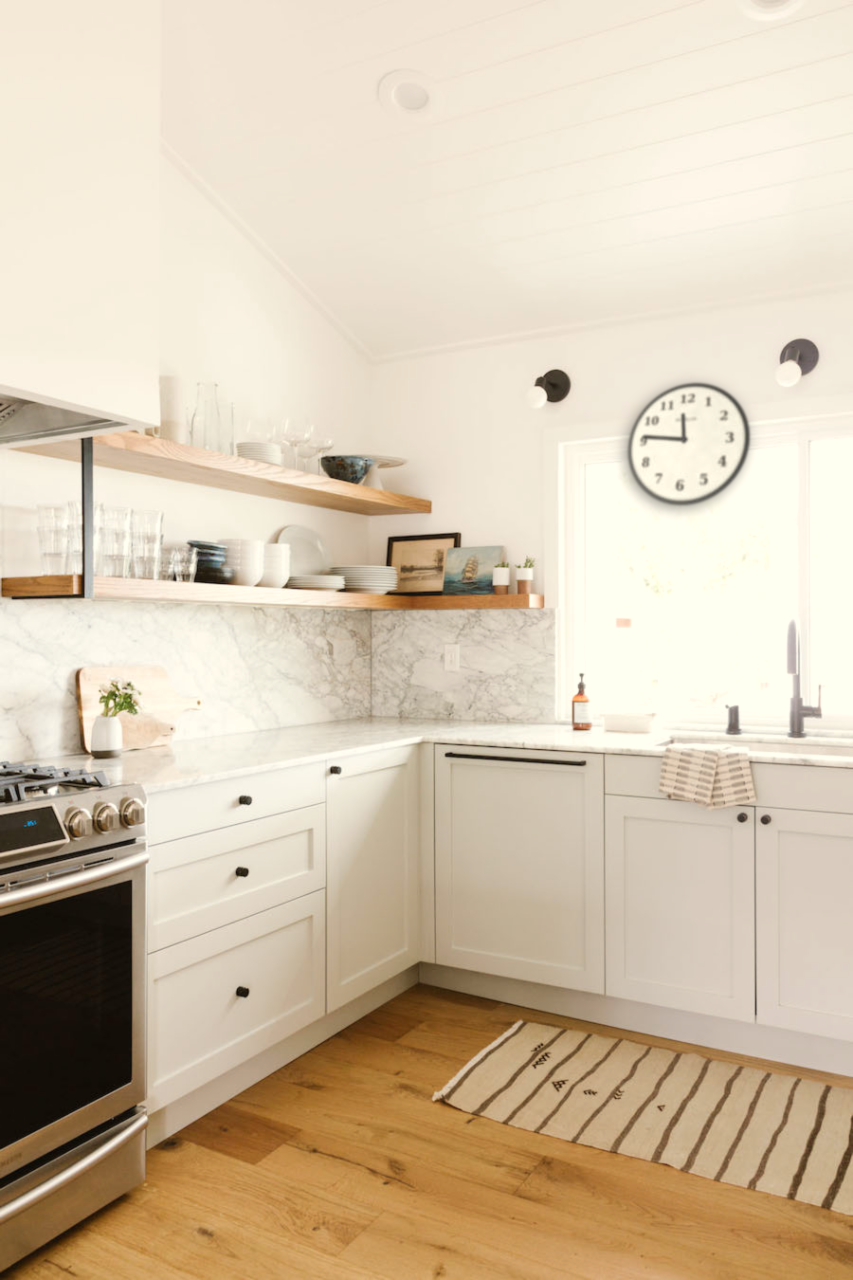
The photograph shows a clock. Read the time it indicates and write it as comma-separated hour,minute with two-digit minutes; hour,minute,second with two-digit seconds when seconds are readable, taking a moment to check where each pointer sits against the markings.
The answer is 11,46
